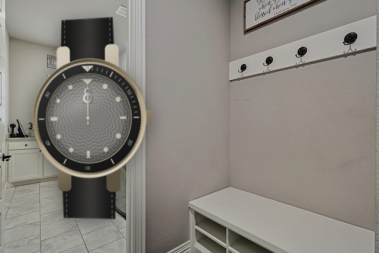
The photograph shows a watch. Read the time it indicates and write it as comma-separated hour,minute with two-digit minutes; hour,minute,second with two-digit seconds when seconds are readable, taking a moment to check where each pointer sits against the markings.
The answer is 12,00
